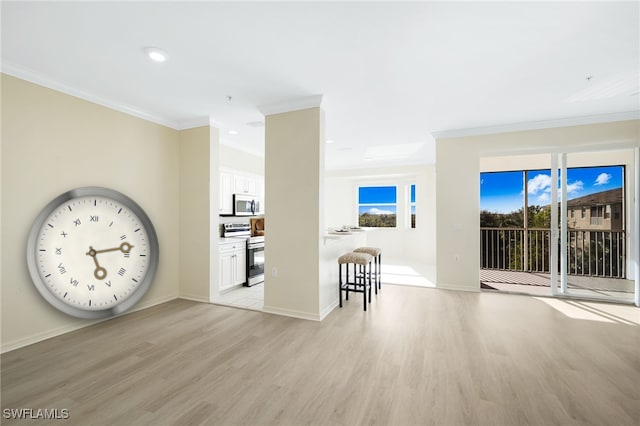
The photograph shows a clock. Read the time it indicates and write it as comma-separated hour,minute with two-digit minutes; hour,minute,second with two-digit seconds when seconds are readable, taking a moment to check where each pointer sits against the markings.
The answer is 5,13
